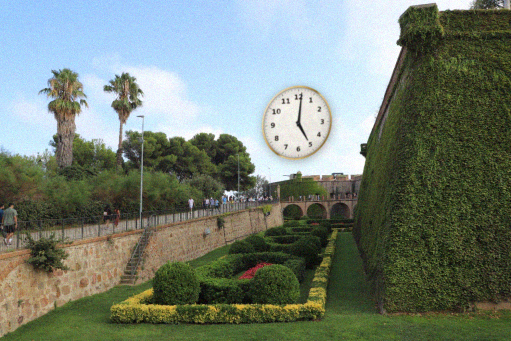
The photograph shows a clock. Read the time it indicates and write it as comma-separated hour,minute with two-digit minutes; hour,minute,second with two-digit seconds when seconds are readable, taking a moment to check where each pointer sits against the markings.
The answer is 5,01
